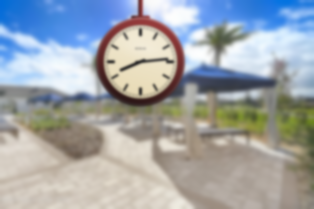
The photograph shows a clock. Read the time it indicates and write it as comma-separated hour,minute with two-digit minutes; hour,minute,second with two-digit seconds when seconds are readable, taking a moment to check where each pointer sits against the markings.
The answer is 8,14
